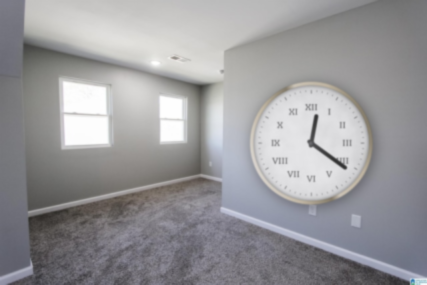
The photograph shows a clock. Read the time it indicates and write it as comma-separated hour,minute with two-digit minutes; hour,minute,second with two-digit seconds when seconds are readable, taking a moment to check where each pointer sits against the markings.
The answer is 12,21
